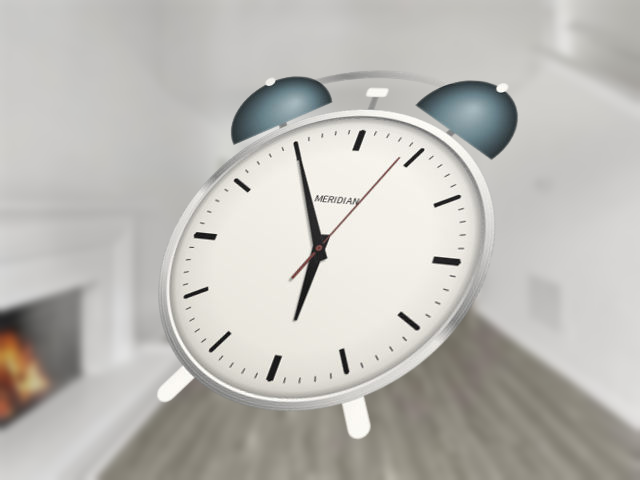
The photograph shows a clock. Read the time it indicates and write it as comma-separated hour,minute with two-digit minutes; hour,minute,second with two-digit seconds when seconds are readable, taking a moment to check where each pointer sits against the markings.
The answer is 5,55,04
